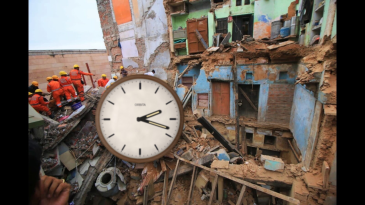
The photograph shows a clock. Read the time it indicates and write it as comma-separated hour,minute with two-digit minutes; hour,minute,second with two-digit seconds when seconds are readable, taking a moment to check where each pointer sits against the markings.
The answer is 2,18
